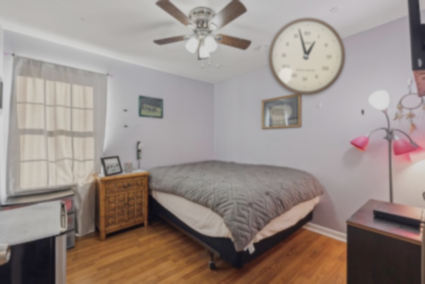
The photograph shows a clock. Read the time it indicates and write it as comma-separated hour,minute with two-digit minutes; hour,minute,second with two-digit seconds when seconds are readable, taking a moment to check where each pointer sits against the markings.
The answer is 12,57
